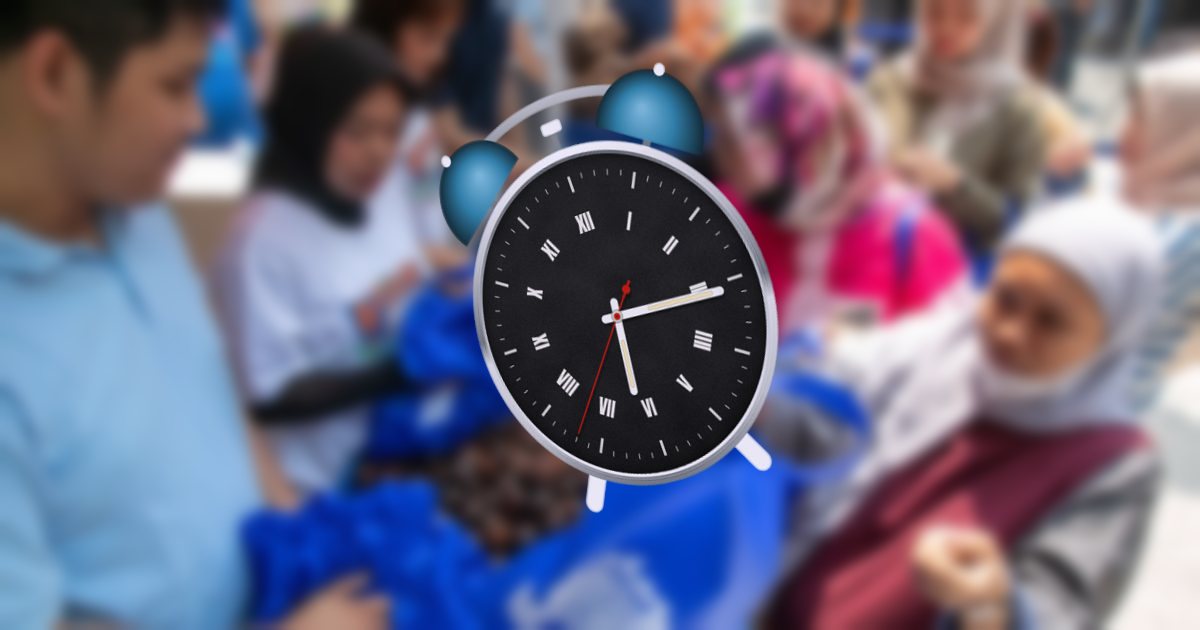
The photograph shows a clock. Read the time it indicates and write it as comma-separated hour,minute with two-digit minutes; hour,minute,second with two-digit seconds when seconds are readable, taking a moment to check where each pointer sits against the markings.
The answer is 6,15,37
